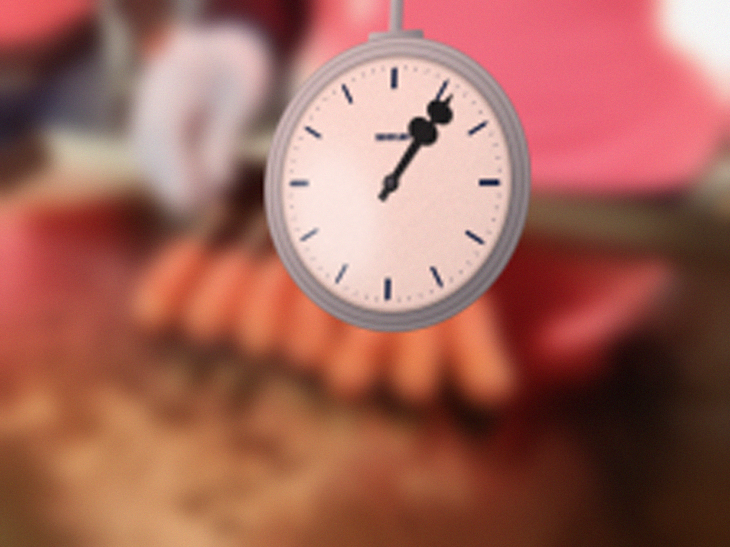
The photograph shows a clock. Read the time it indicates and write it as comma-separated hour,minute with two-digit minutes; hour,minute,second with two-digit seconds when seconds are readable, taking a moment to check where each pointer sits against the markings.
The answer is 1,06
